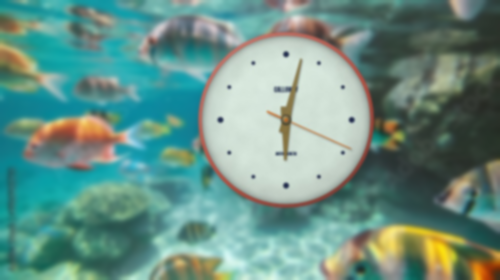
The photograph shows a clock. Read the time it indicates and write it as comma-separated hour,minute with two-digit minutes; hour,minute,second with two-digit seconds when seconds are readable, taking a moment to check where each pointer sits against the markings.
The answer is 6,02,19
